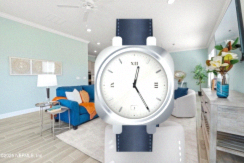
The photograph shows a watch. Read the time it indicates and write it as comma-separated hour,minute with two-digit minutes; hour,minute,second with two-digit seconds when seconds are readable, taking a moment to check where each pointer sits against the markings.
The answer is 12,25
